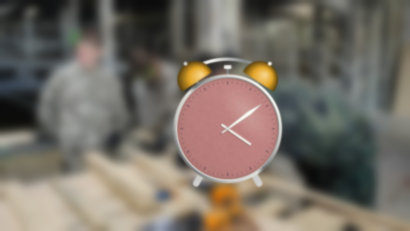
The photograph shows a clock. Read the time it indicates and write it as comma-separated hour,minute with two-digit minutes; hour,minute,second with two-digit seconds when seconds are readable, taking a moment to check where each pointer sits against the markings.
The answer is 4,09
